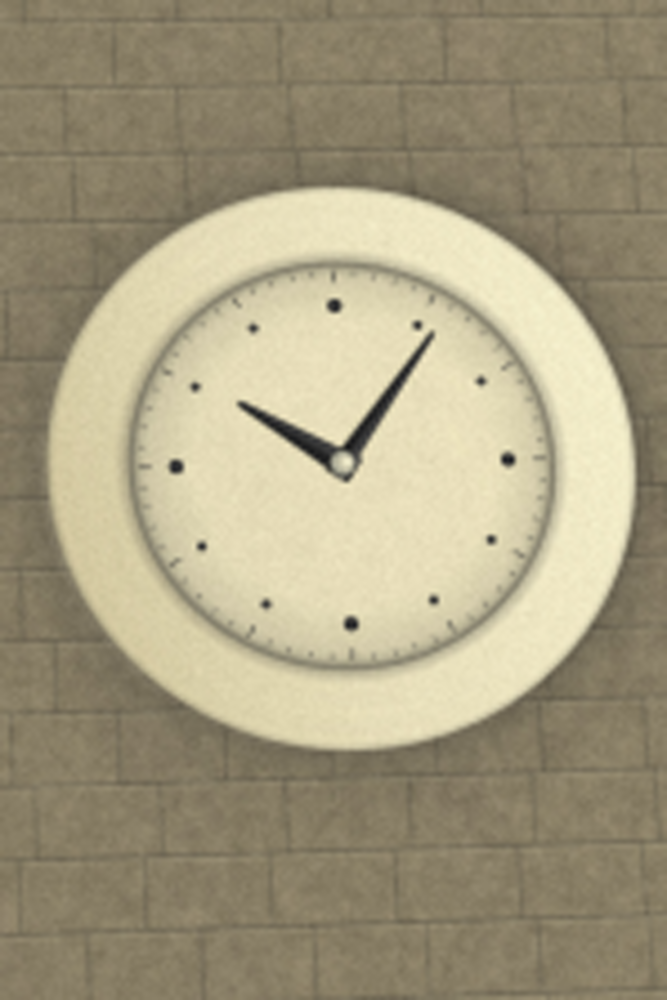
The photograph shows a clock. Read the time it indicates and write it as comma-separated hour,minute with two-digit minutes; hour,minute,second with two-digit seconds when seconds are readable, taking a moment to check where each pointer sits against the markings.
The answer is 10,06
